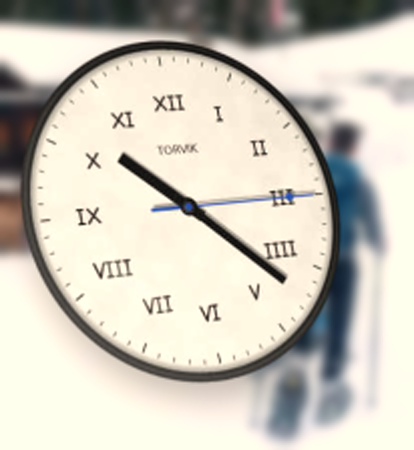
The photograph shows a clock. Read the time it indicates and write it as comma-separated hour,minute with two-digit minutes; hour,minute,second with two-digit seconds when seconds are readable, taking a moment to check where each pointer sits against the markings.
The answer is 10,22,15
